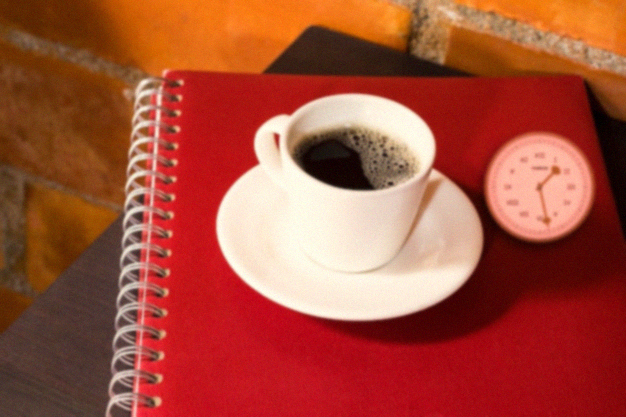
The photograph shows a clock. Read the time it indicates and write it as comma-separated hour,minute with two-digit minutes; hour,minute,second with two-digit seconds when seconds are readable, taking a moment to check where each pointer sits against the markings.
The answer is 1,28
